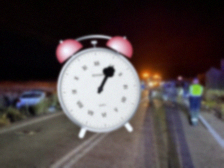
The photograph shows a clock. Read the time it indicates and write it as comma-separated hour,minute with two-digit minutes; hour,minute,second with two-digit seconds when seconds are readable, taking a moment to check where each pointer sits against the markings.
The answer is 1,06
